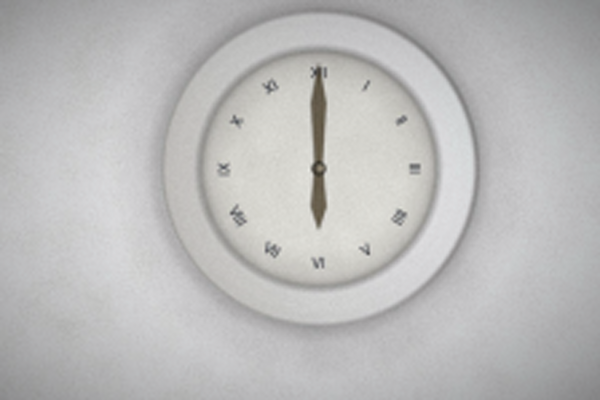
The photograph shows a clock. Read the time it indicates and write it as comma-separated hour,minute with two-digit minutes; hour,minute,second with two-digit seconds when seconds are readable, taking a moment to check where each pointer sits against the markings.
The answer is 6,00
